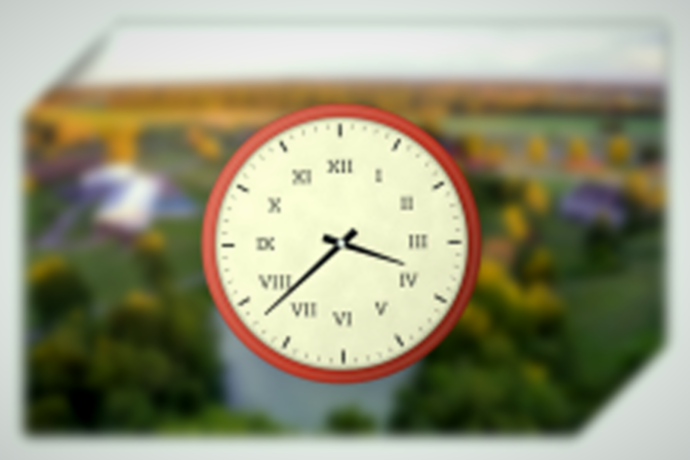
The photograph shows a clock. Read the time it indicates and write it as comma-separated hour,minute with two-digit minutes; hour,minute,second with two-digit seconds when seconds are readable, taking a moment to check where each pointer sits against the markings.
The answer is 3,38
